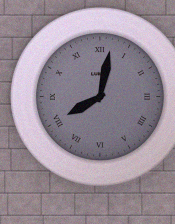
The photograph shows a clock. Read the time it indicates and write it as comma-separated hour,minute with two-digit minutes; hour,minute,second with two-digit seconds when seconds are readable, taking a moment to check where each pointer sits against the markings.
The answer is 8,02
